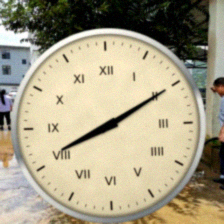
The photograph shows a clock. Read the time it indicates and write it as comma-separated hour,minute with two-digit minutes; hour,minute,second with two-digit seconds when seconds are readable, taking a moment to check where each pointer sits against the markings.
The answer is 8,10
